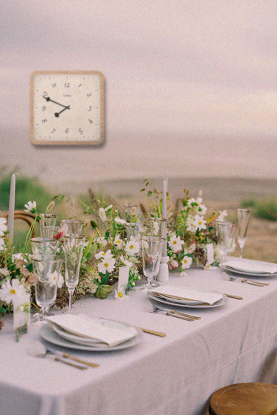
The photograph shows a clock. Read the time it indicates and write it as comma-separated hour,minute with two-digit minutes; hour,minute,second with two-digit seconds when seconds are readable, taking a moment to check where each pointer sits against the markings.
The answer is 7,49
